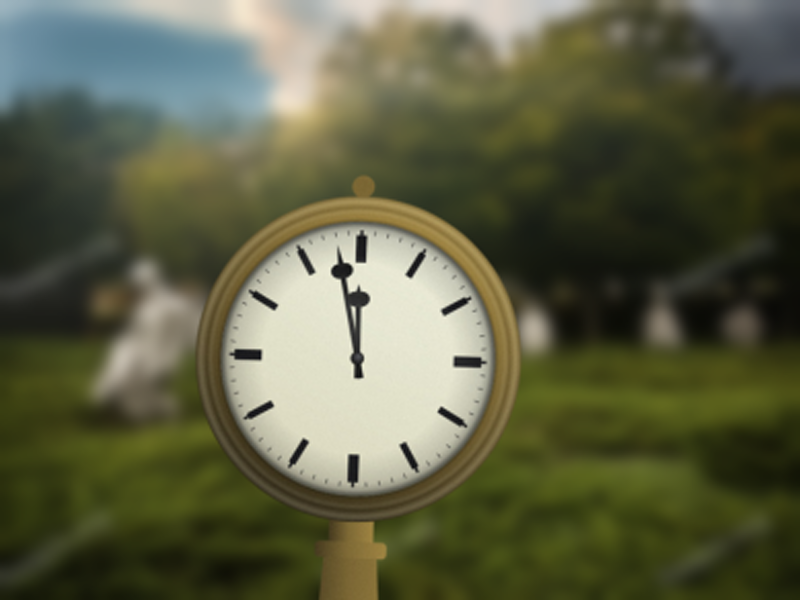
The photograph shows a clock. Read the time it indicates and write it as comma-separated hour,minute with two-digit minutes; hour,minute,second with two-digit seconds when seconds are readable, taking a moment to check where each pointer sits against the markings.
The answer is 11,58
